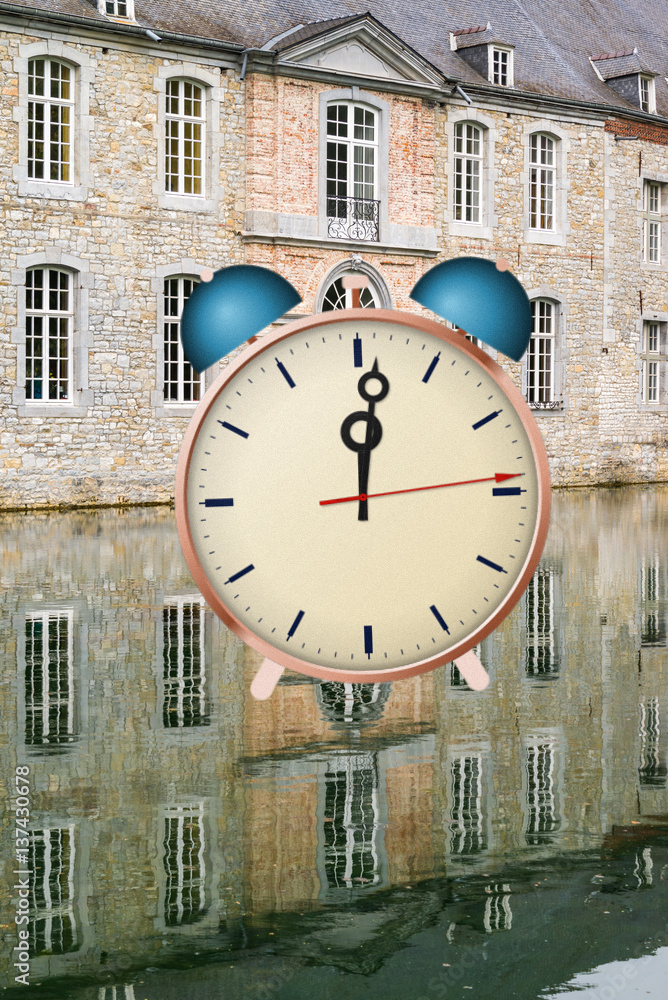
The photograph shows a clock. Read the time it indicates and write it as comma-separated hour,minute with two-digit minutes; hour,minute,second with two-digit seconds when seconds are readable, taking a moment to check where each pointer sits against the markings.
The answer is 12,01,14
